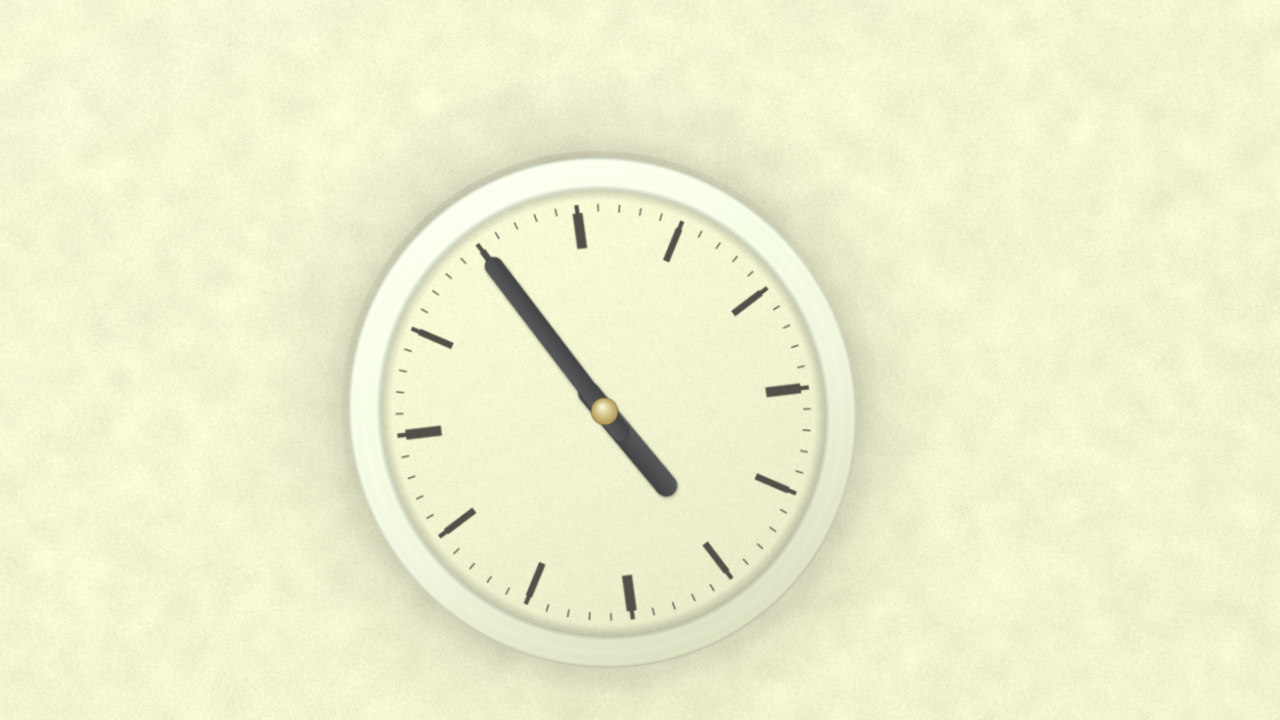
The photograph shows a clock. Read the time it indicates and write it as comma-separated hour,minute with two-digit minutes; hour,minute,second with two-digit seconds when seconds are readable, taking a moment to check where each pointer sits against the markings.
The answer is 4,55
